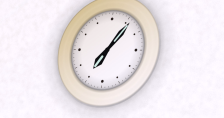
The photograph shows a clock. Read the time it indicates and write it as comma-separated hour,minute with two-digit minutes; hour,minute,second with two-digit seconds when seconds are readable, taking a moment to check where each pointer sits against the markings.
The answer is 7,06
